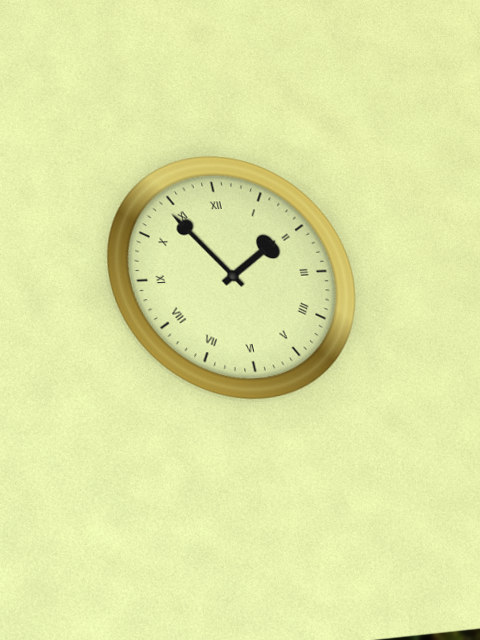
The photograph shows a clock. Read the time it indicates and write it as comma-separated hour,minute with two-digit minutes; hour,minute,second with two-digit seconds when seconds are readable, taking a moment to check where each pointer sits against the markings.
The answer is 1,54
